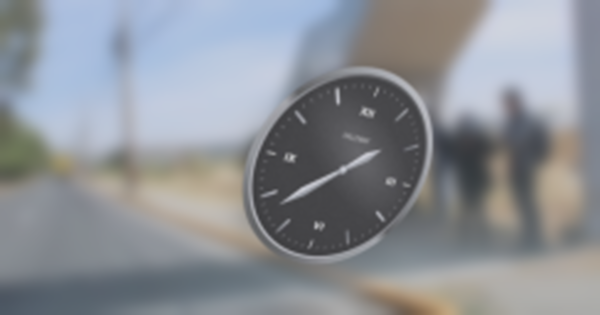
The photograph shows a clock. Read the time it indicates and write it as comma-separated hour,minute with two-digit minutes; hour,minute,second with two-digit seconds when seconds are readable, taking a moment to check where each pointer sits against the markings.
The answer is 1,38
